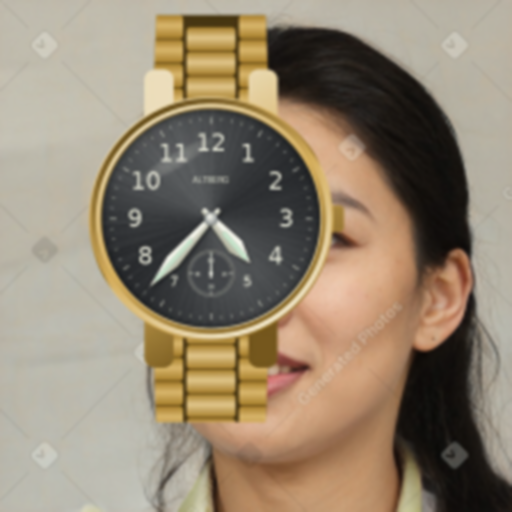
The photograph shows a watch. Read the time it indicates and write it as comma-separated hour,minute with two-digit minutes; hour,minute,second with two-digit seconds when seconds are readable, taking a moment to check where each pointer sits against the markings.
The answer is 4,37
